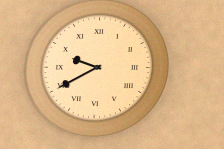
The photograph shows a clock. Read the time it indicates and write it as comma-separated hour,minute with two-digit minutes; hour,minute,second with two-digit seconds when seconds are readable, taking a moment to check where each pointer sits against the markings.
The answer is 9,40
